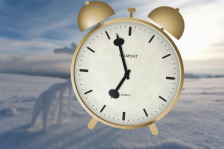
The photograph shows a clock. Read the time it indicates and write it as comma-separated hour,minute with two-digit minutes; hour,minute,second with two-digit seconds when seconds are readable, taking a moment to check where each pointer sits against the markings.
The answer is 6,57
